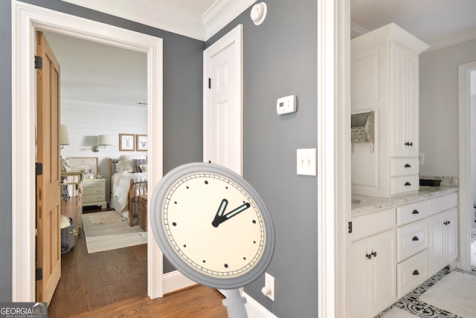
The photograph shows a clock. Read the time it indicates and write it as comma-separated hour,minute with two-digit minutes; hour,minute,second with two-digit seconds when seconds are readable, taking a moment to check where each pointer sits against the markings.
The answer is 1,11
